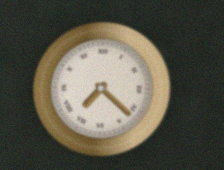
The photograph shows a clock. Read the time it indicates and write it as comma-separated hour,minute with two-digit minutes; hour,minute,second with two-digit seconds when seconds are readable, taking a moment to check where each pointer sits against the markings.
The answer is 7,22
